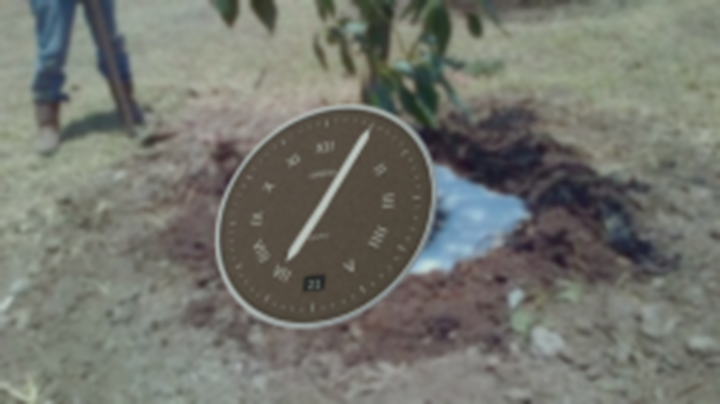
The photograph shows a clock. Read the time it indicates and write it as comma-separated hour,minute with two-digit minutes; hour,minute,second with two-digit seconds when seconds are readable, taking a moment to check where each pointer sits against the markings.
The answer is 7,05
